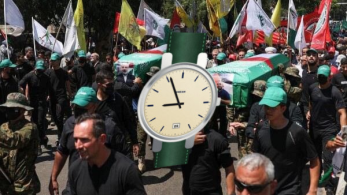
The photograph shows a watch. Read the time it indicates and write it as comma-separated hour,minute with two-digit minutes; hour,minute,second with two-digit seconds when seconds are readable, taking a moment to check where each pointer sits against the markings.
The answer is 8,56
